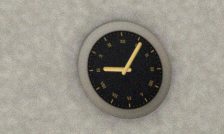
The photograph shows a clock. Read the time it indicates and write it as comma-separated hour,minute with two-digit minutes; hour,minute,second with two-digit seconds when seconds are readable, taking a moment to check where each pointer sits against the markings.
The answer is 9,06
